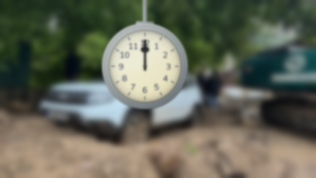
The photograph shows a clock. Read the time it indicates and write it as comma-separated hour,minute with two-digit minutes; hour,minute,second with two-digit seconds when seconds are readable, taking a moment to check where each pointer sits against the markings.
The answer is 12,00
